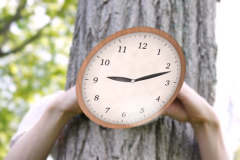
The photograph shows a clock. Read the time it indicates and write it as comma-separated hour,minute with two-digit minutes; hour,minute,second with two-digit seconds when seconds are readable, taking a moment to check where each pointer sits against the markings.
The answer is 9,12
